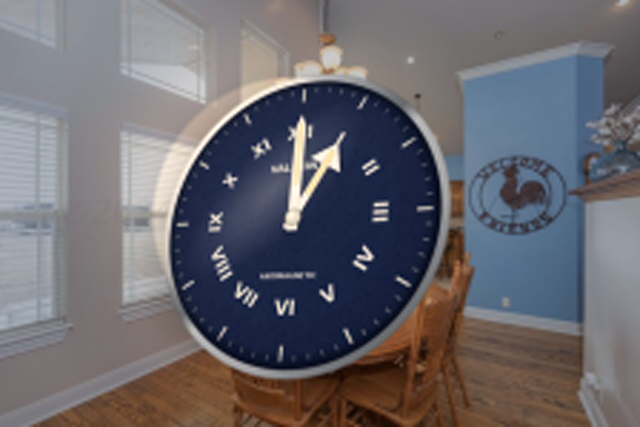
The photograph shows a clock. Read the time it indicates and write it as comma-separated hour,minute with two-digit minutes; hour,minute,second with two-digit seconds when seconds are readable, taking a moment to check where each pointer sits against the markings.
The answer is 1,00
